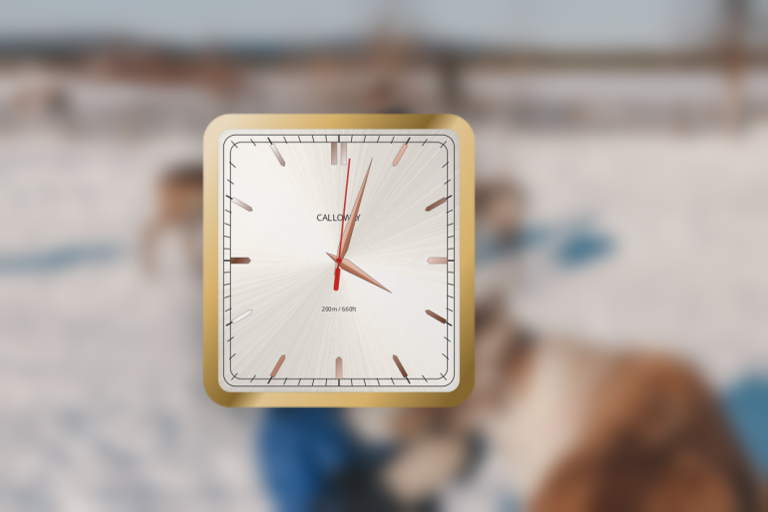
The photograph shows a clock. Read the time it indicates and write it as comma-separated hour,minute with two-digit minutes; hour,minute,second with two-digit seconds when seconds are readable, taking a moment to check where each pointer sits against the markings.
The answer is 4,03,01
